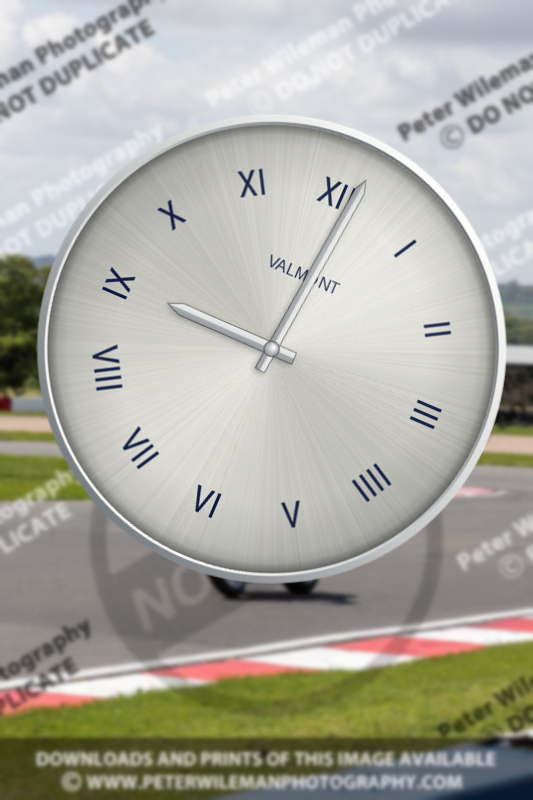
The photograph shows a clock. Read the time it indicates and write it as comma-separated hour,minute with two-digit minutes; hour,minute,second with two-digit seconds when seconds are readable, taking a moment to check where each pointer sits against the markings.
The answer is 9,01
